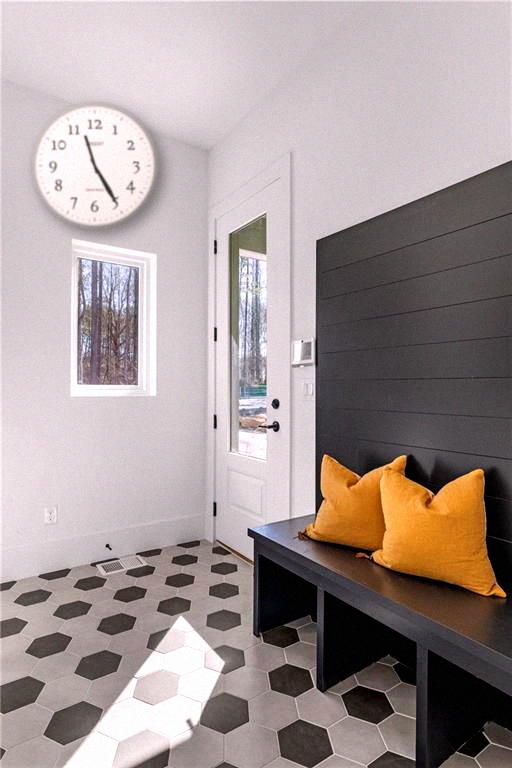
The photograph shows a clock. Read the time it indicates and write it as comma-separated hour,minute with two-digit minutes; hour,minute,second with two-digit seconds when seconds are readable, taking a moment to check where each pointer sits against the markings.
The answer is 11,25
